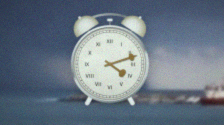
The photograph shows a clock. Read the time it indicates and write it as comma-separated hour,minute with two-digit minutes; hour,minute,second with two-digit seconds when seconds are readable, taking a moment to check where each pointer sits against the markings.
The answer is 4,12
